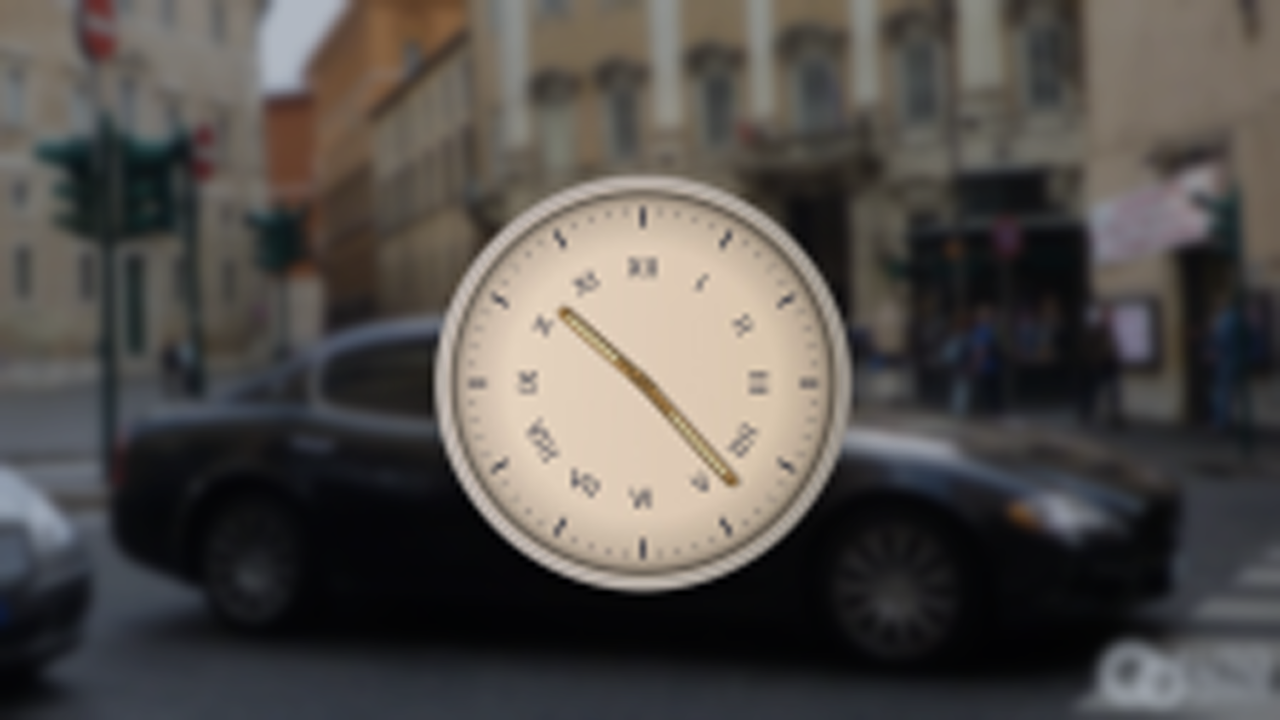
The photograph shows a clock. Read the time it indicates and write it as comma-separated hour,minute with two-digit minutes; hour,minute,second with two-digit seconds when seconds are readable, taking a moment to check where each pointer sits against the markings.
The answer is 10,23
